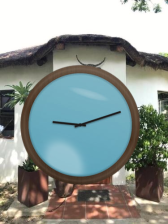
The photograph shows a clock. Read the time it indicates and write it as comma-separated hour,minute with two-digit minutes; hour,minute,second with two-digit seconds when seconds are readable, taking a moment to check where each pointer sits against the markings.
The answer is 9,12
